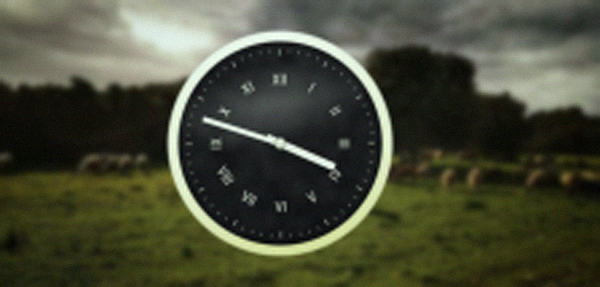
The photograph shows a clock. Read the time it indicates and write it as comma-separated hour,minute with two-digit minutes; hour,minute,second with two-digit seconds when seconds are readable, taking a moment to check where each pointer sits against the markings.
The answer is 3,48
